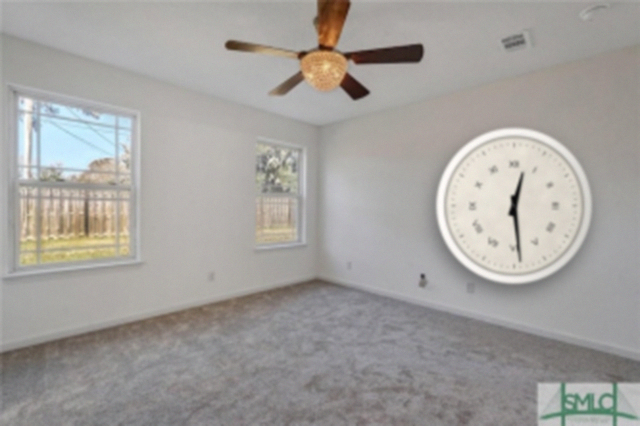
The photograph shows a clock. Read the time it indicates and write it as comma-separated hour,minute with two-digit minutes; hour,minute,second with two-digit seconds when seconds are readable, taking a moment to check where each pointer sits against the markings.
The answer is 12,29
